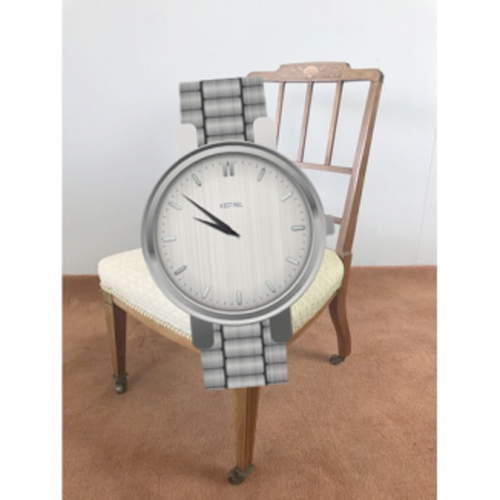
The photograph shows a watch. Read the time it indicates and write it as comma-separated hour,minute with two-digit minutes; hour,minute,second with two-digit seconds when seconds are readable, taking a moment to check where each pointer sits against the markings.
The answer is 9,52
